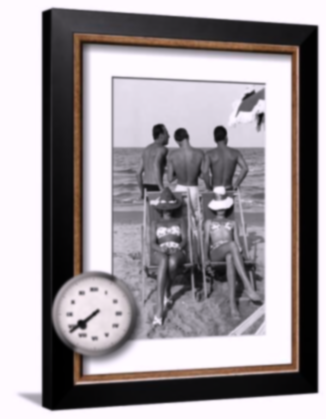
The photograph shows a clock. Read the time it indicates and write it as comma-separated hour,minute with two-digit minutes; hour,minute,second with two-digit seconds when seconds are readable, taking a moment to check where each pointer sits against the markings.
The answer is 7,39
